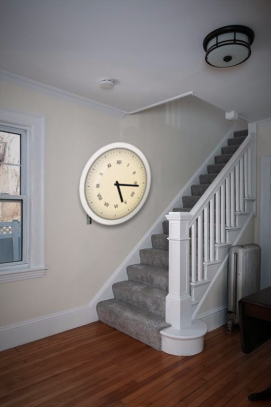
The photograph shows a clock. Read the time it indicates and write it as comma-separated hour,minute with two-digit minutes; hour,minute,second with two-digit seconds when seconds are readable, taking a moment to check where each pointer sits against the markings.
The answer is 5,16
